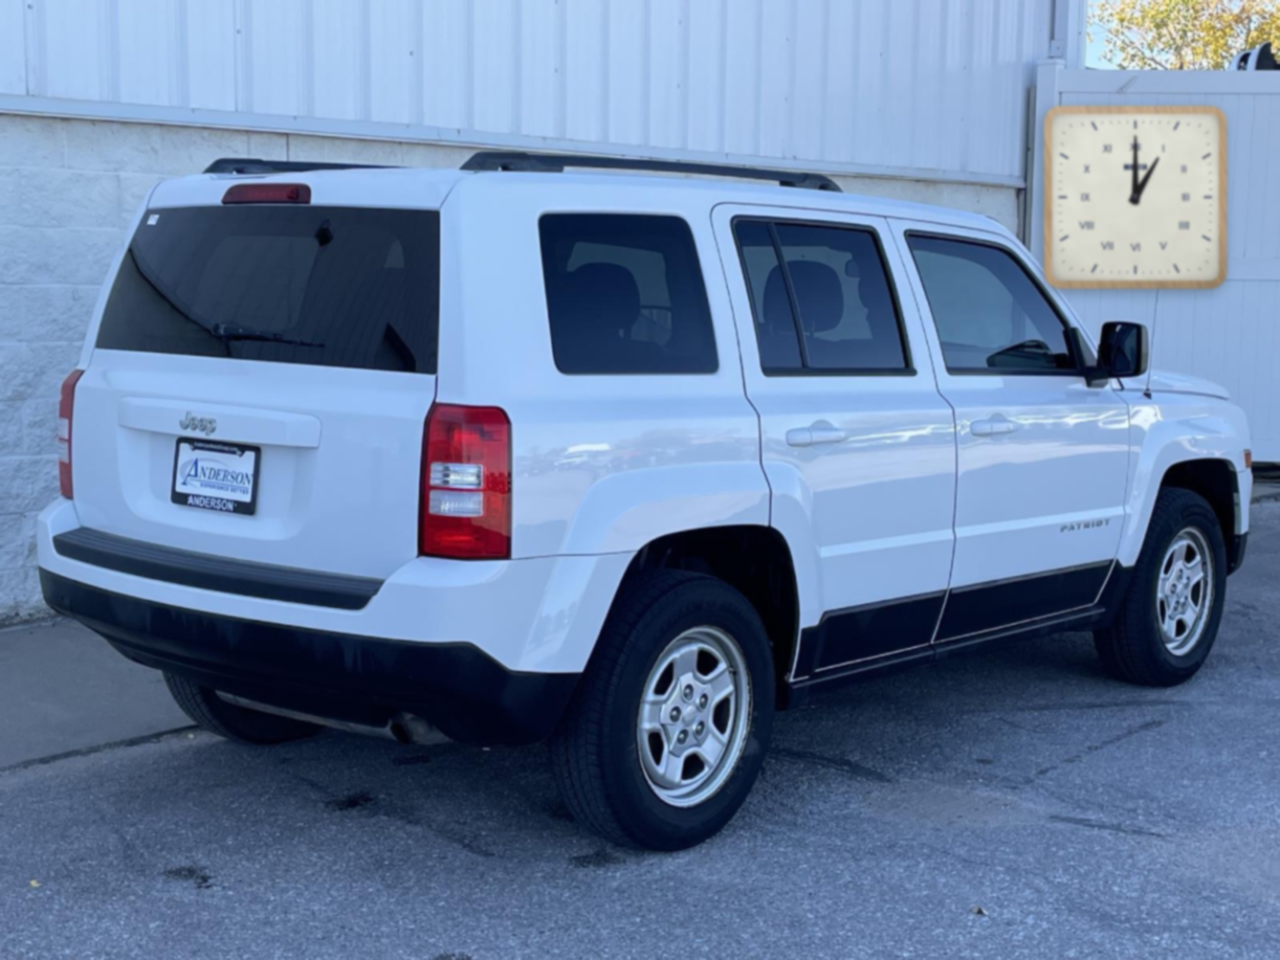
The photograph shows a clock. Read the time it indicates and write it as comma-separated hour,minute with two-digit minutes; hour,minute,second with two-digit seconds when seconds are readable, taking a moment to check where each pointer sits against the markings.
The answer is 1,00
